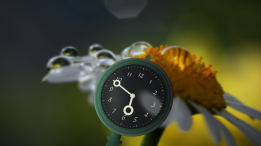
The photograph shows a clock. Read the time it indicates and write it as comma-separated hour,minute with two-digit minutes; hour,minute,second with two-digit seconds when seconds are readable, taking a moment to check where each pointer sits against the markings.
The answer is 5,48
